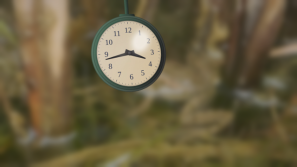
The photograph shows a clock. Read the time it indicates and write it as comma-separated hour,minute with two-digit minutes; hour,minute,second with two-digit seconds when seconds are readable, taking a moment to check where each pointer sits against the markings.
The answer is 3,43
